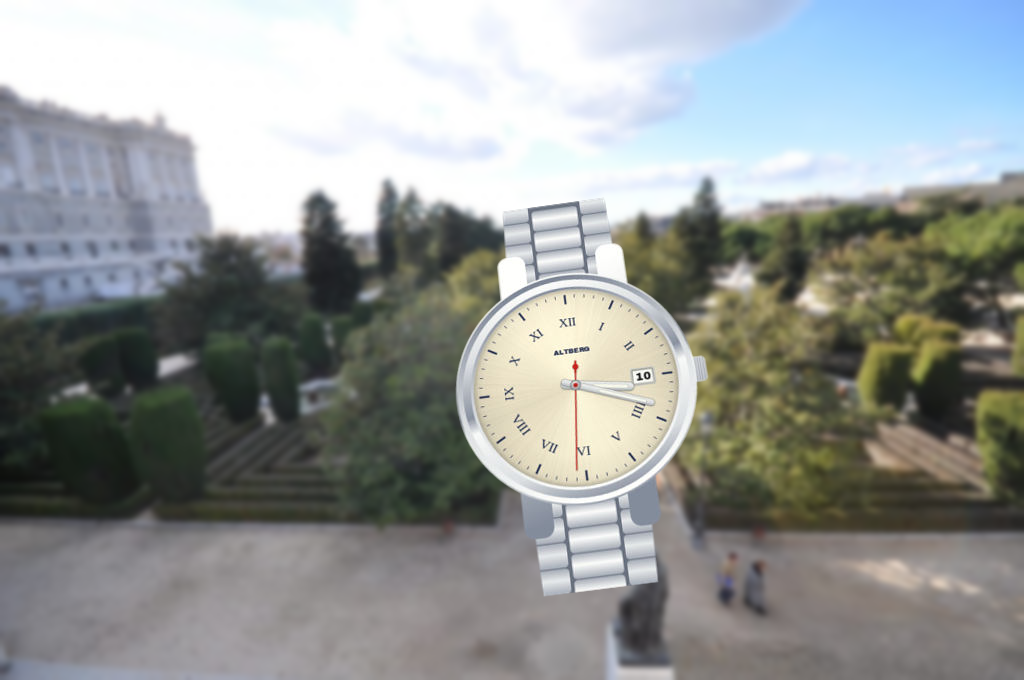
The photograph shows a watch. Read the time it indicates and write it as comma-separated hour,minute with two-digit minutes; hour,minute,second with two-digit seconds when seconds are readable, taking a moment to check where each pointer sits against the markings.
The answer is 3,18,31
